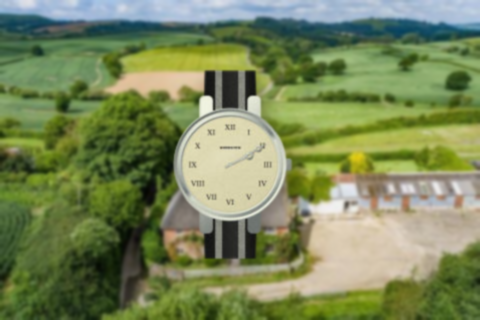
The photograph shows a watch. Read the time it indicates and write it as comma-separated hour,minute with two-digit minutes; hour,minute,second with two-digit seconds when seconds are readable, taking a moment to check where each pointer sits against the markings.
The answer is 2,10
